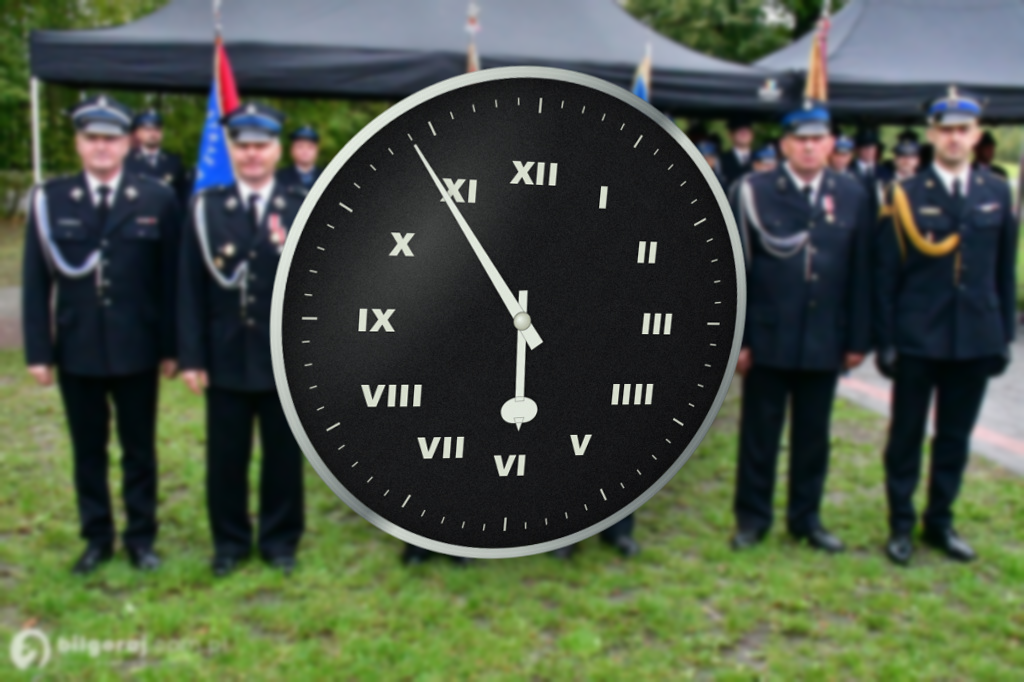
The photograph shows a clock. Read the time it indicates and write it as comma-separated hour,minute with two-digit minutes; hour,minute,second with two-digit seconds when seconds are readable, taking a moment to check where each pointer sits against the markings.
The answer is 5,54
